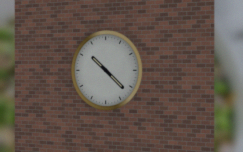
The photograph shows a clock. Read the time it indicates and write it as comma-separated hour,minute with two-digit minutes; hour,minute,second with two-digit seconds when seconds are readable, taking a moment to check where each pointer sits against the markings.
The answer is 10,22
